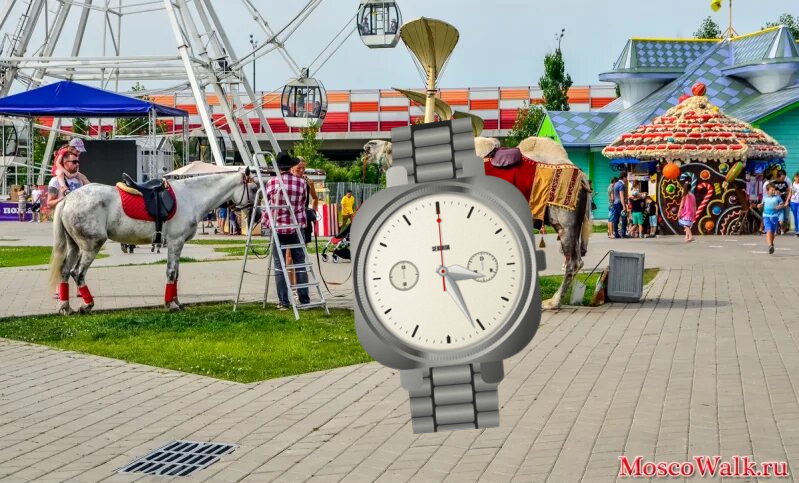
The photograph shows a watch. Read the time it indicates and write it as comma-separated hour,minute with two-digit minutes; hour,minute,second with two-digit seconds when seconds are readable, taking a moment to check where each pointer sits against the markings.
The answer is 3,26
